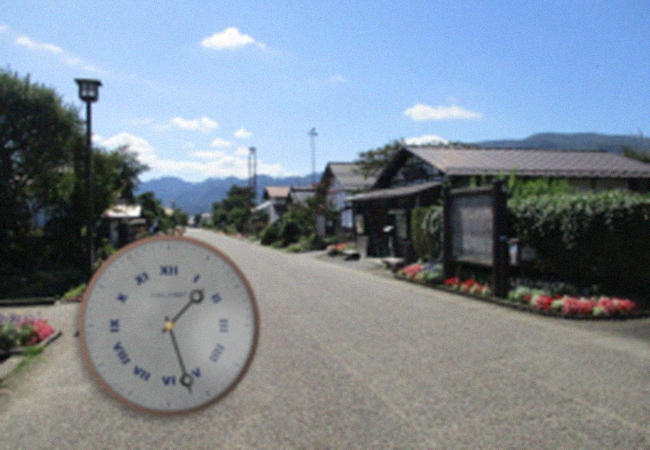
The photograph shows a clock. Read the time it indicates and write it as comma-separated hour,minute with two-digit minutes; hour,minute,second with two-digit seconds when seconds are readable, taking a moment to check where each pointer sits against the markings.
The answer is 1,27
